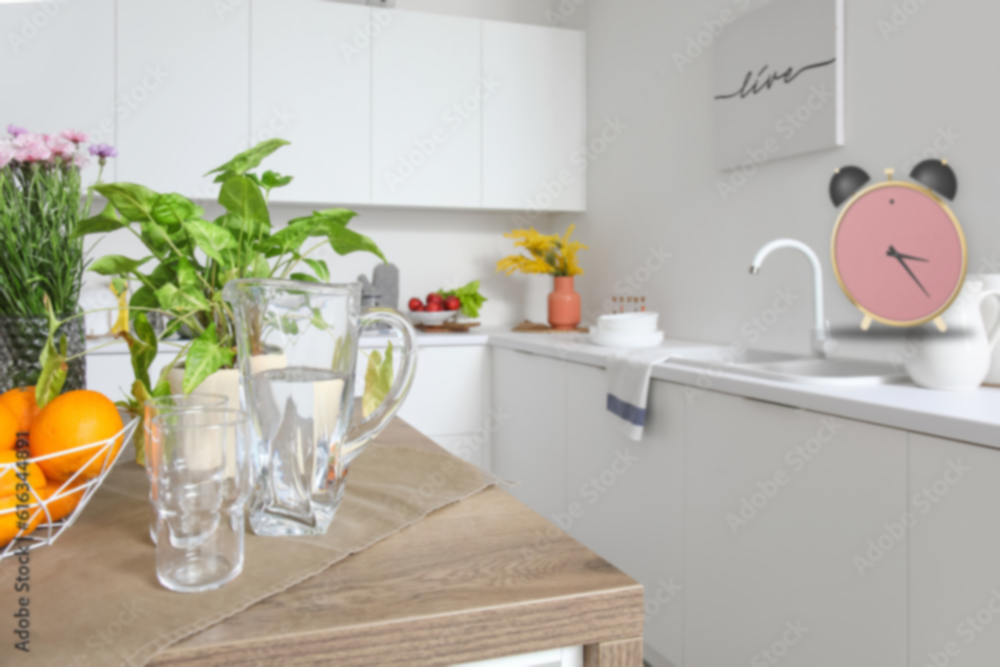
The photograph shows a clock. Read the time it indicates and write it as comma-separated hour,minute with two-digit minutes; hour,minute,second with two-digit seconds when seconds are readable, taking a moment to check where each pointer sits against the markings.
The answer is 3,24
